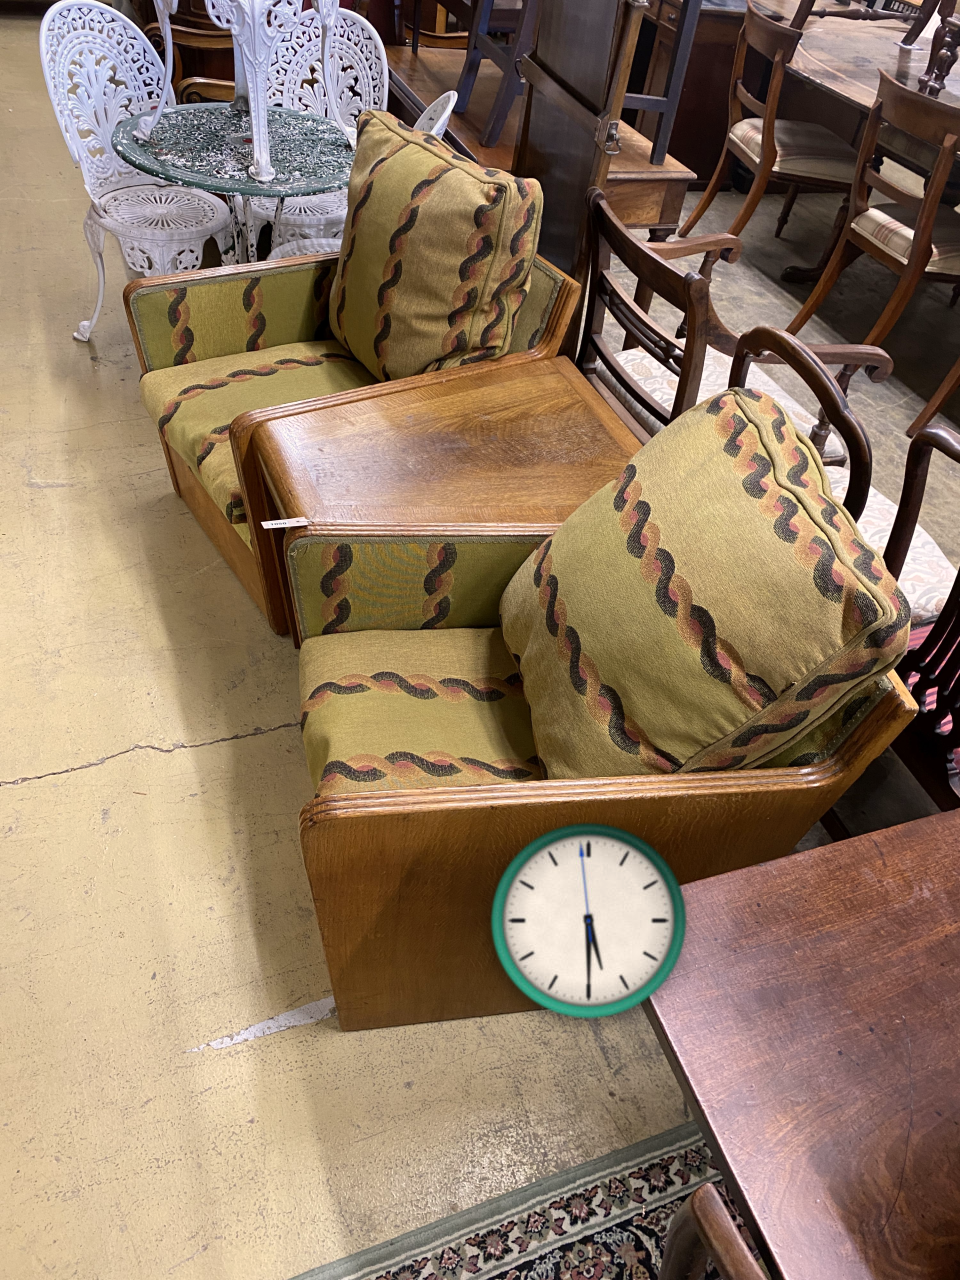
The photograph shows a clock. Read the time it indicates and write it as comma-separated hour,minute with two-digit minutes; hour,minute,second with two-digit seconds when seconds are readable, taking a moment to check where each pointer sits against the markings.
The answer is 5,29,59
